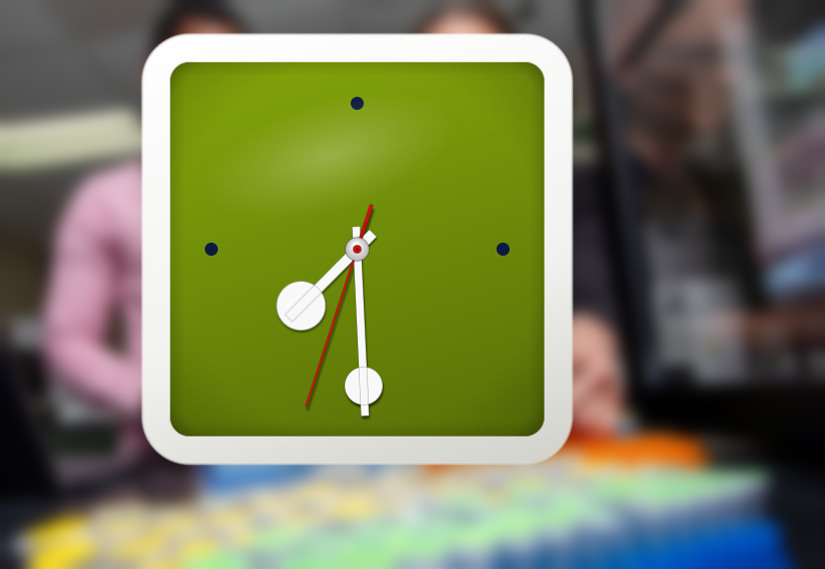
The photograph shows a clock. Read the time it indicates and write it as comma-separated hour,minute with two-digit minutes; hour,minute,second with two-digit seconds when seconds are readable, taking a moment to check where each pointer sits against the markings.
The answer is 7,29,33
